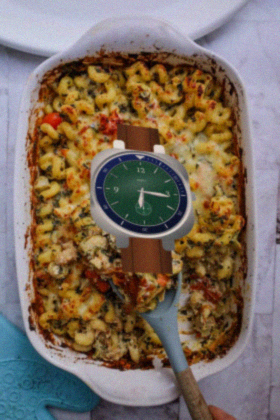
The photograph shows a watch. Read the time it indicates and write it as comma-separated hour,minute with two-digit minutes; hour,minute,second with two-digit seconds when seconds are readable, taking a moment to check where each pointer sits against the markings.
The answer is 6,16
